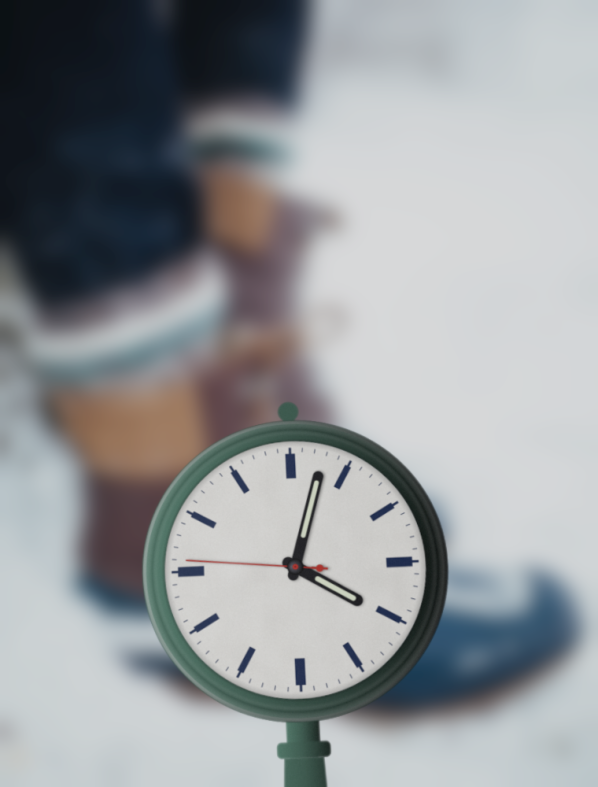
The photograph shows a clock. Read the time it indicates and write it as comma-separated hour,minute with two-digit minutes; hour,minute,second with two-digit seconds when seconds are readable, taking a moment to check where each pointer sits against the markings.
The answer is 4,02,46
